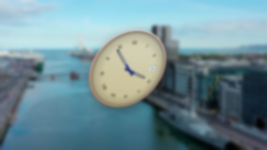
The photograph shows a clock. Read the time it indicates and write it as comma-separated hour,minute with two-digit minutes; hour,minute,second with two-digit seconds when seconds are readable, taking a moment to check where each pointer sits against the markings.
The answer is 3,54
